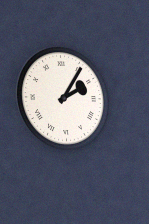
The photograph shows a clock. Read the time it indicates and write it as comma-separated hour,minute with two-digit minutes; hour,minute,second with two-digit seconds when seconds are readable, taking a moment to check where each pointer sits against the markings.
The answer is 2,06
